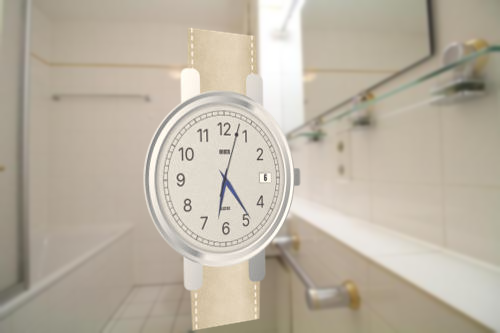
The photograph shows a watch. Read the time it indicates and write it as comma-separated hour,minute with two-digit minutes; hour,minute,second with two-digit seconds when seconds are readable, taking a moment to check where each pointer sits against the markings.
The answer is 6,24,03
